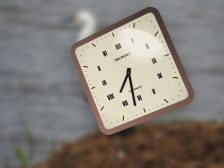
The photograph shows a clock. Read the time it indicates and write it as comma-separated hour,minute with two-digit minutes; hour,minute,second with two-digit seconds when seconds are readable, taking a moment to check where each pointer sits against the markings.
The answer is 7,32
